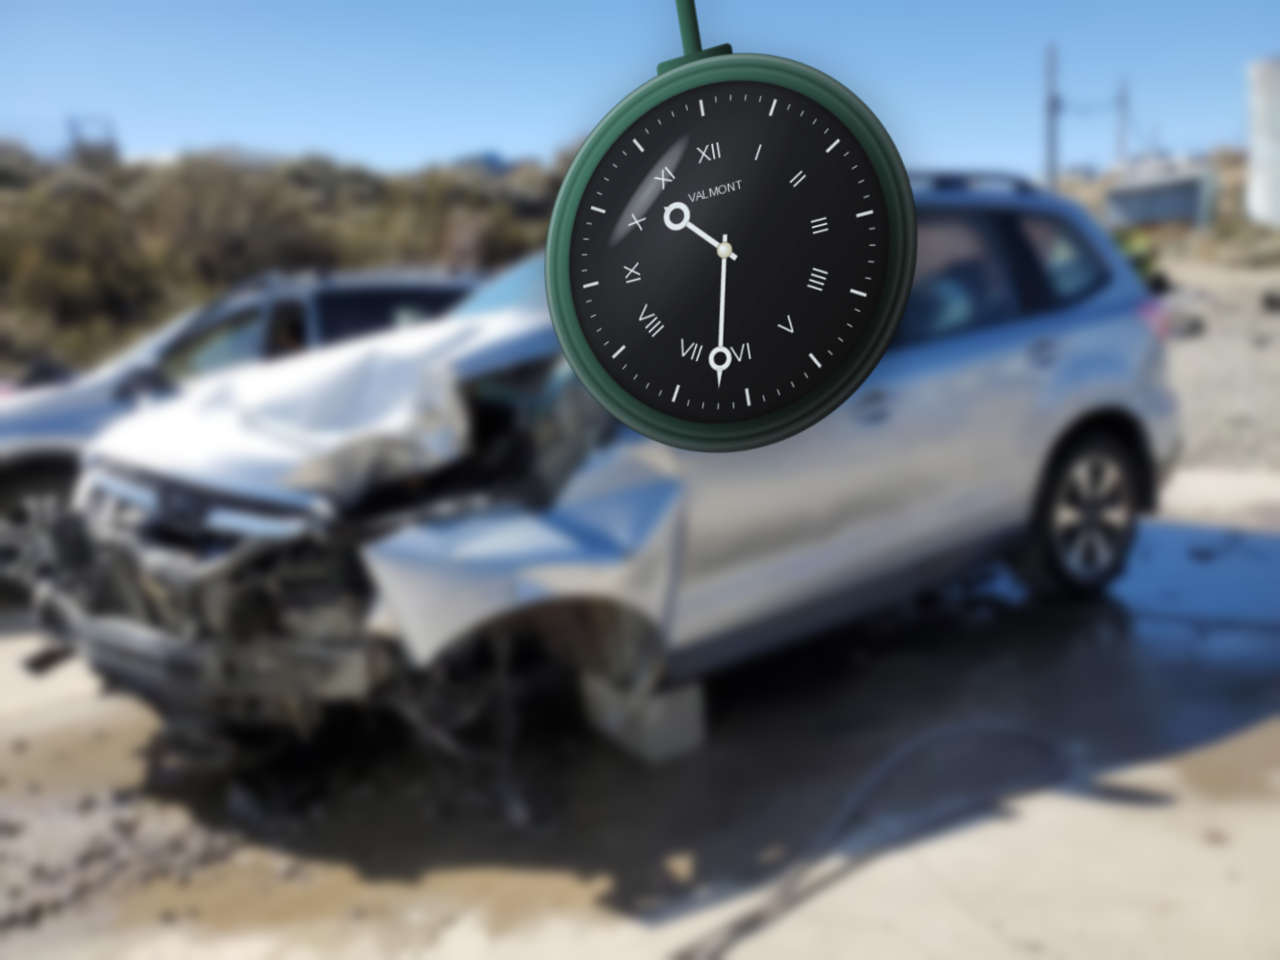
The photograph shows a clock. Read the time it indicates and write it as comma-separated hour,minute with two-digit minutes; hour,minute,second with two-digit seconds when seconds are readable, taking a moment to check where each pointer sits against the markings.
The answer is 10,32
